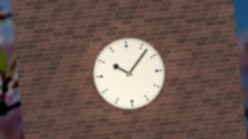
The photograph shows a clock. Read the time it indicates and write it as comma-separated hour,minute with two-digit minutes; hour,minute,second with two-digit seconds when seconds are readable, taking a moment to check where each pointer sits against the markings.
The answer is 10,07
